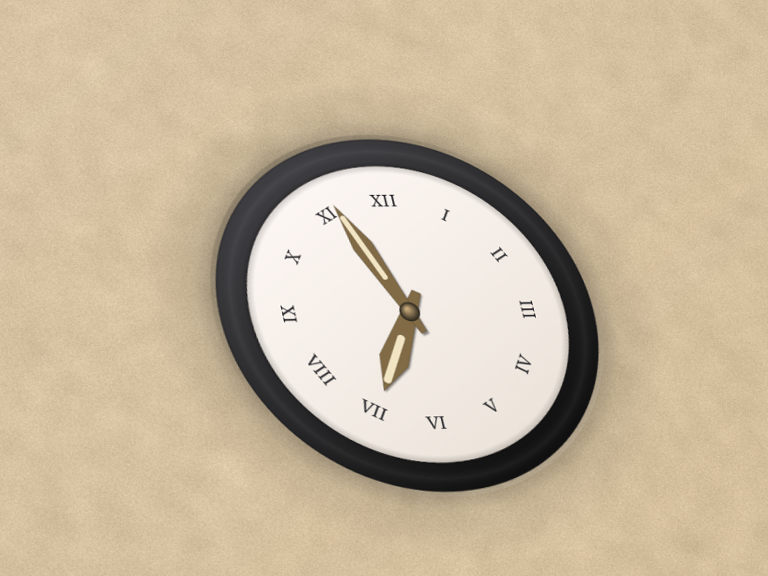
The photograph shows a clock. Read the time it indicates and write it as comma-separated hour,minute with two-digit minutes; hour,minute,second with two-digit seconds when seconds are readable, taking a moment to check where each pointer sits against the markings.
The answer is 6,56
